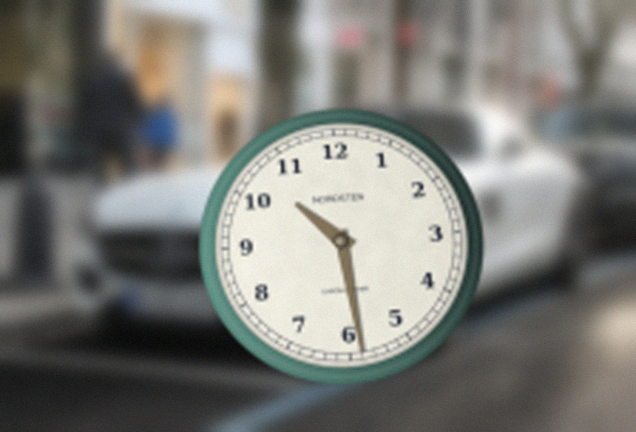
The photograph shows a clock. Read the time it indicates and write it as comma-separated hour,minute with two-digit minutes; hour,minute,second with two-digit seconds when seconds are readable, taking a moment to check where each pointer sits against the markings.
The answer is 10,29
